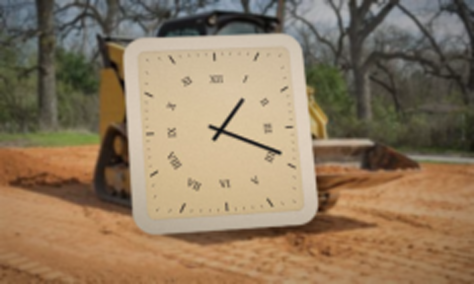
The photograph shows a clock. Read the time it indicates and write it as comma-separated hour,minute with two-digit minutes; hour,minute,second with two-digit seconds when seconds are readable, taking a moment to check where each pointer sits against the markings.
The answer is 1,19
